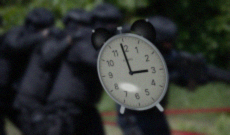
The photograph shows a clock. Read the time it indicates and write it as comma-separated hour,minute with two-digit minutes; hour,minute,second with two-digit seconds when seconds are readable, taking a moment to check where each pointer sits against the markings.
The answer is 2,59
